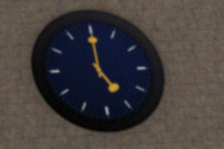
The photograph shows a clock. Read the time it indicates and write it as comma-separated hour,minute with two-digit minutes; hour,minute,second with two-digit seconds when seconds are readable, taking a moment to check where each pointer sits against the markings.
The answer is 5,00
